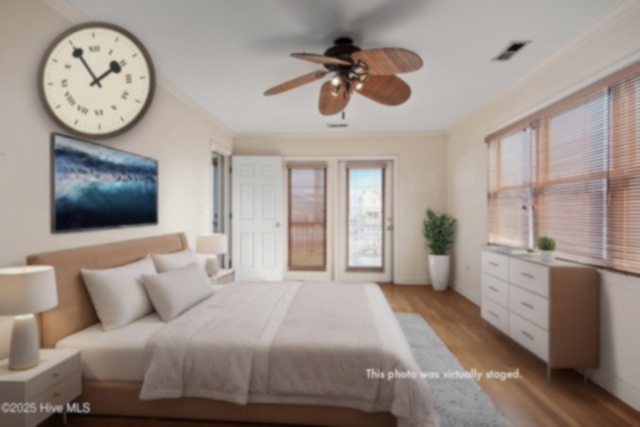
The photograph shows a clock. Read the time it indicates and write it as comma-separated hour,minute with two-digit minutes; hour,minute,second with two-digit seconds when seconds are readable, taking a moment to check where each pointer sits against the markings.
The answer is 1,55
